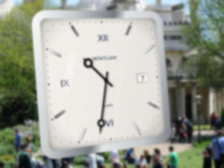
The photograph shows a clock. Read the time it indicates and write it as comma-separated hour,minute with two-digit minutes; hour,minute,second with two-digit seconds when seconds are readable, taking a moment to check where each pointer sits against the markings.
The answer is 10,32
